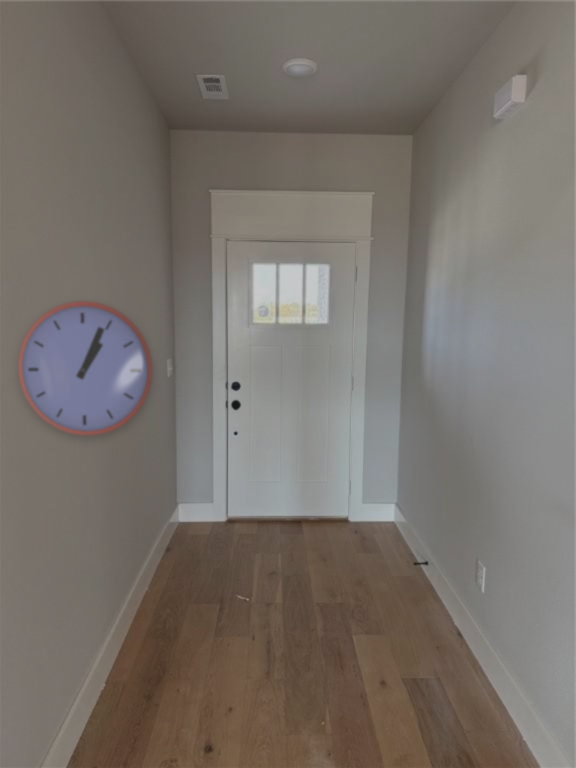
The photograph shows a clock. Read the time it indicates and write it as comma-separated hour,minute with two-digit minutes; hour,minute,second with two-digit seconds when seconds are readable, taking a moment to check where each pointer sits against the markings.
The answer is 1,04
